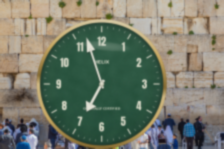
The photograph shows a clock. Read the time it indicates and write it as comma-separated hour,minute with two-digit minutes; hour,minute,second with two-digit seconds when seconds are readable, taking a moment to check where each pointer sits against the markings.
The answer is 6,57
